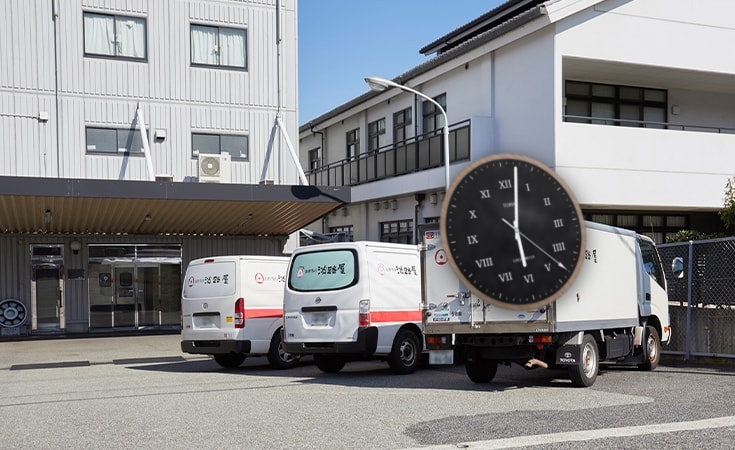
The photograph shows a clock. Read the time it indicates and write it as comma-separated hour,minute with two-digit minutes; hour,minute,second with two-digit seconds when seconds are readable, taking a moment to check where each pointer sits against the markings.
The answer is 6,02,23
